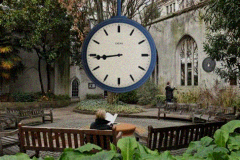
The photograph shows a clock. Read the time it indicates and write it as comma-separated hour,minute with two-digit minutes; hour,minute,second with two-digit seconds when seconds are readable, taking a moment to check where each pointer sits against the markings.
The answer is 8,44
